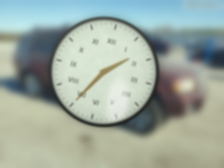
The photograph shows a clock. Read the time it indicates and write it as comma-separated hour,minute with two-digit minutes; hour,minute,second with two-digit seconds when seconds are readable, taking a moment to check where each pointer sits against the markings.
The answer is 1,35
